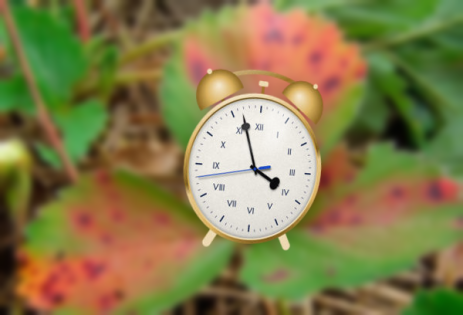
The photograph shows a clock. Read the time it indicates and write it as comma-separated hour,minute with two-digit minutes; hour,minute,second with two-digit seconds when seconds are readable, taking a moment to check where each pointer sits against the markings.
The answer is 3,56,43
